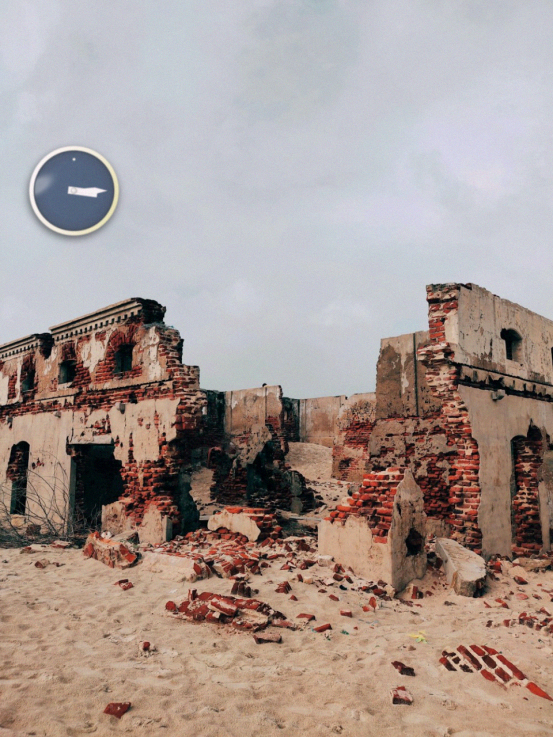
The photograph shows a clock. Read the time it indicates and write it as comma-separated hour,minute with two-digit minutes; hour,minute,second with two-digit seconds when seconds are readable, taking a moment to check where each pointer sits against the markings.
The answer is 3,15
